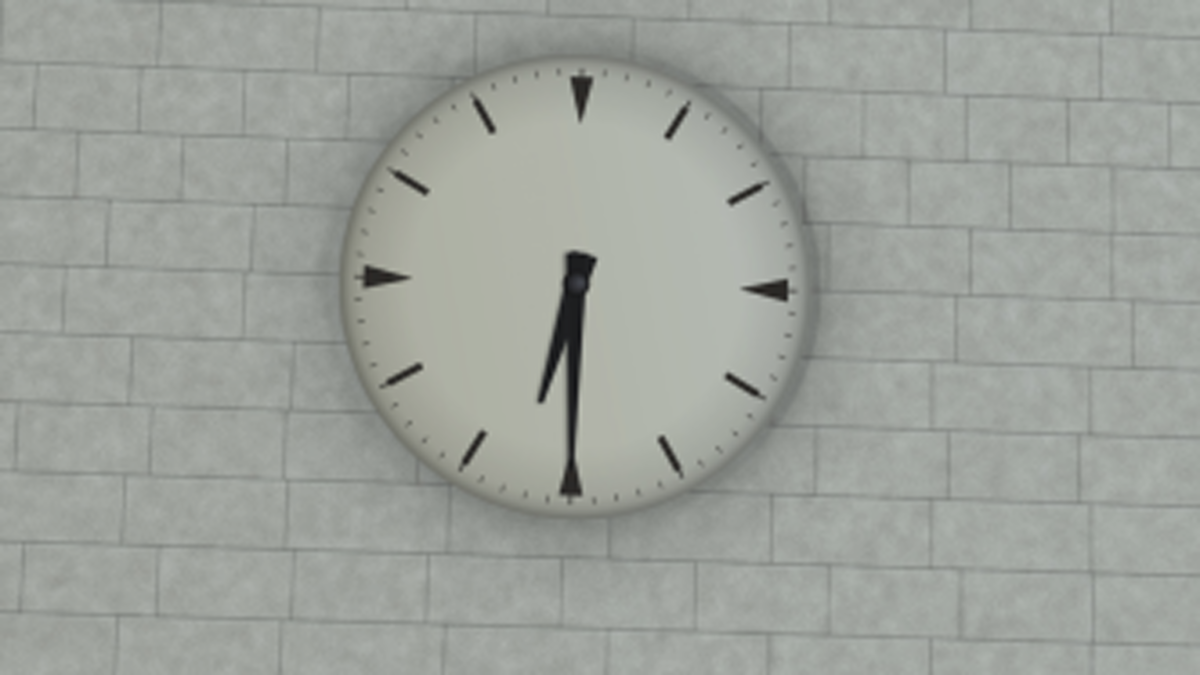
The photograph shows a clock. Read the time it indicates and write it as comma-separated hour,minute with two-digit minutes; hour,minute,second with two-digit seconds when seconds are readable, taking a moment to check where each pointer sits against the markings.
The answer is 6,30
